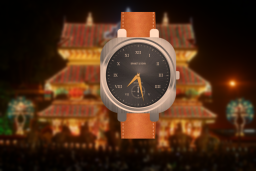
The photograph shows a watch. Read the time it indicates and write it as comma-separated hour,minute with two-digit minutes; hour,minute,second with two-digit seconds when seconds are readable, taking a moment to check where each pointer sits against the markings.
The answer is 7,28
